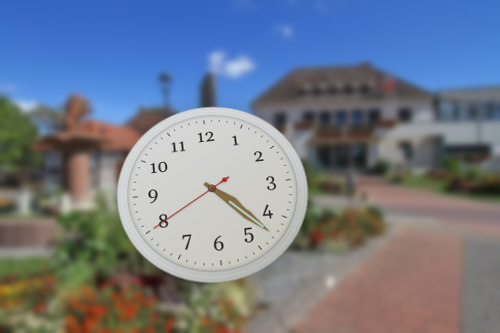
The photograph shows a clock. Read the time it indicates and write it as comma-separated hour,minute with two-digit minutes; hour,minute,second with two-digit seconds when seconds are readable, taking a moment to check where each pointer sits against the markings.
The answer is 4,22,40
